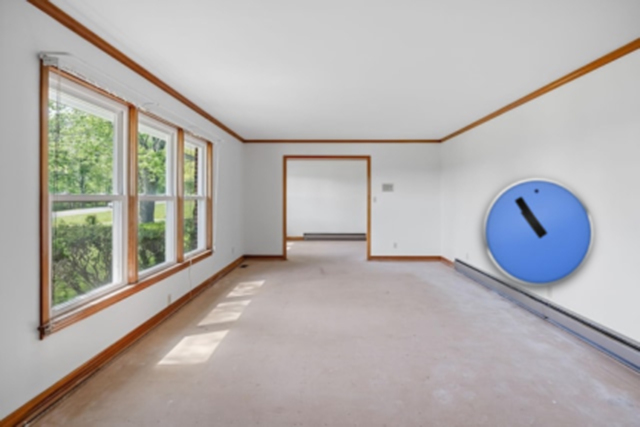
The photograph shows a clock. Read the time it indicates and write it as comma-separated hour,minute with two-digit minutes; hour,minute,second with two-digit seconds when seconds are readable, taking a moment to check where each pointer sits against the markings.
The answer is 10,55
